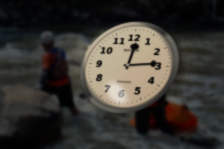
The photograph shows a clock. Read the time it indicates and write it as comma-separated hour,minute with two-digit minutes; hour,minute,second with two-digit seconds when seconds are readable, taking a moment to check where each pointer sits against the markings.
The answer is 12,14
